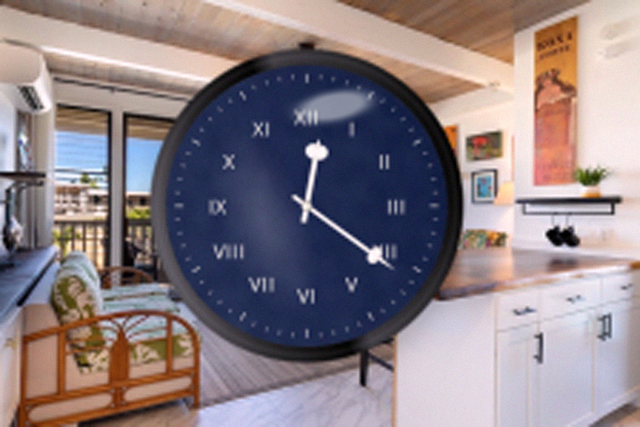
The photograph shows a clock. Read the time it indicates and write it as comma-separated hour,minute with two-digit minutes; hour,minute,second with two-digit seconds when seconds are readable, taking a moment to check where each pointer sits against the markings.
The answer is 12,21
